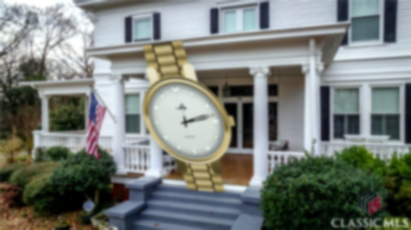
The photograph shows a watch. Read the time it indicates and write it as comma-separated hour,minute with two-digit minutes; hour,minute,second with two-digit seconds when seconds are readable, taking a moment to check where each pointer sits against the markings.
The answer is 12,13
